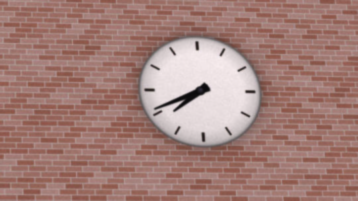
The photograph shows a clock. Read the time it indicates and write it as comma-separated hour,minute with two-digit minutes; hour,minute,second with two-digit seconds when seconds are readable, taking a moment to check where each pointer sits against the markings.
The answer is 7,41
